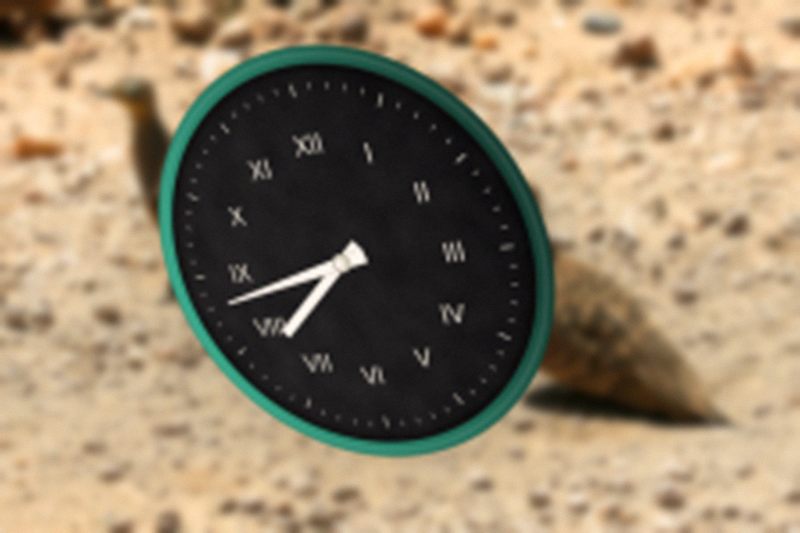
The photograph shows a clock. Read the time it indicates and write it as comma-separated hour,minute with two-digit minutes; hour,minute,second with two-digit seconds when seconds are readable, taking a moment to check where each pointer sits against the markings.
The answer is 7,43
